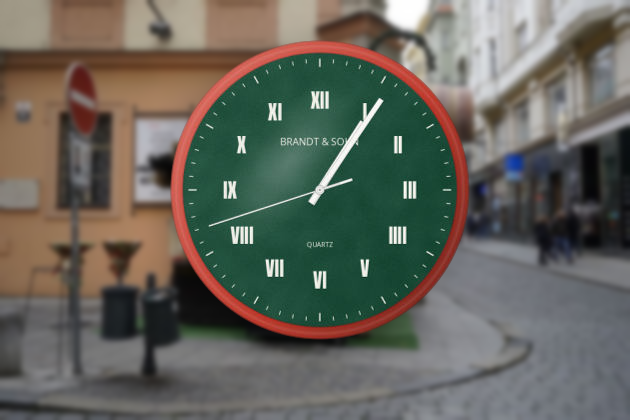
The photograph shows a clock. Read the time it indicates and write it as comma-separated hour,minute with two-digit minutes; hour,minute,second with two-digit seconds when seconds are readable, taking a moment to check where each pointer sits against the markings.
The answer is 1,05,42
